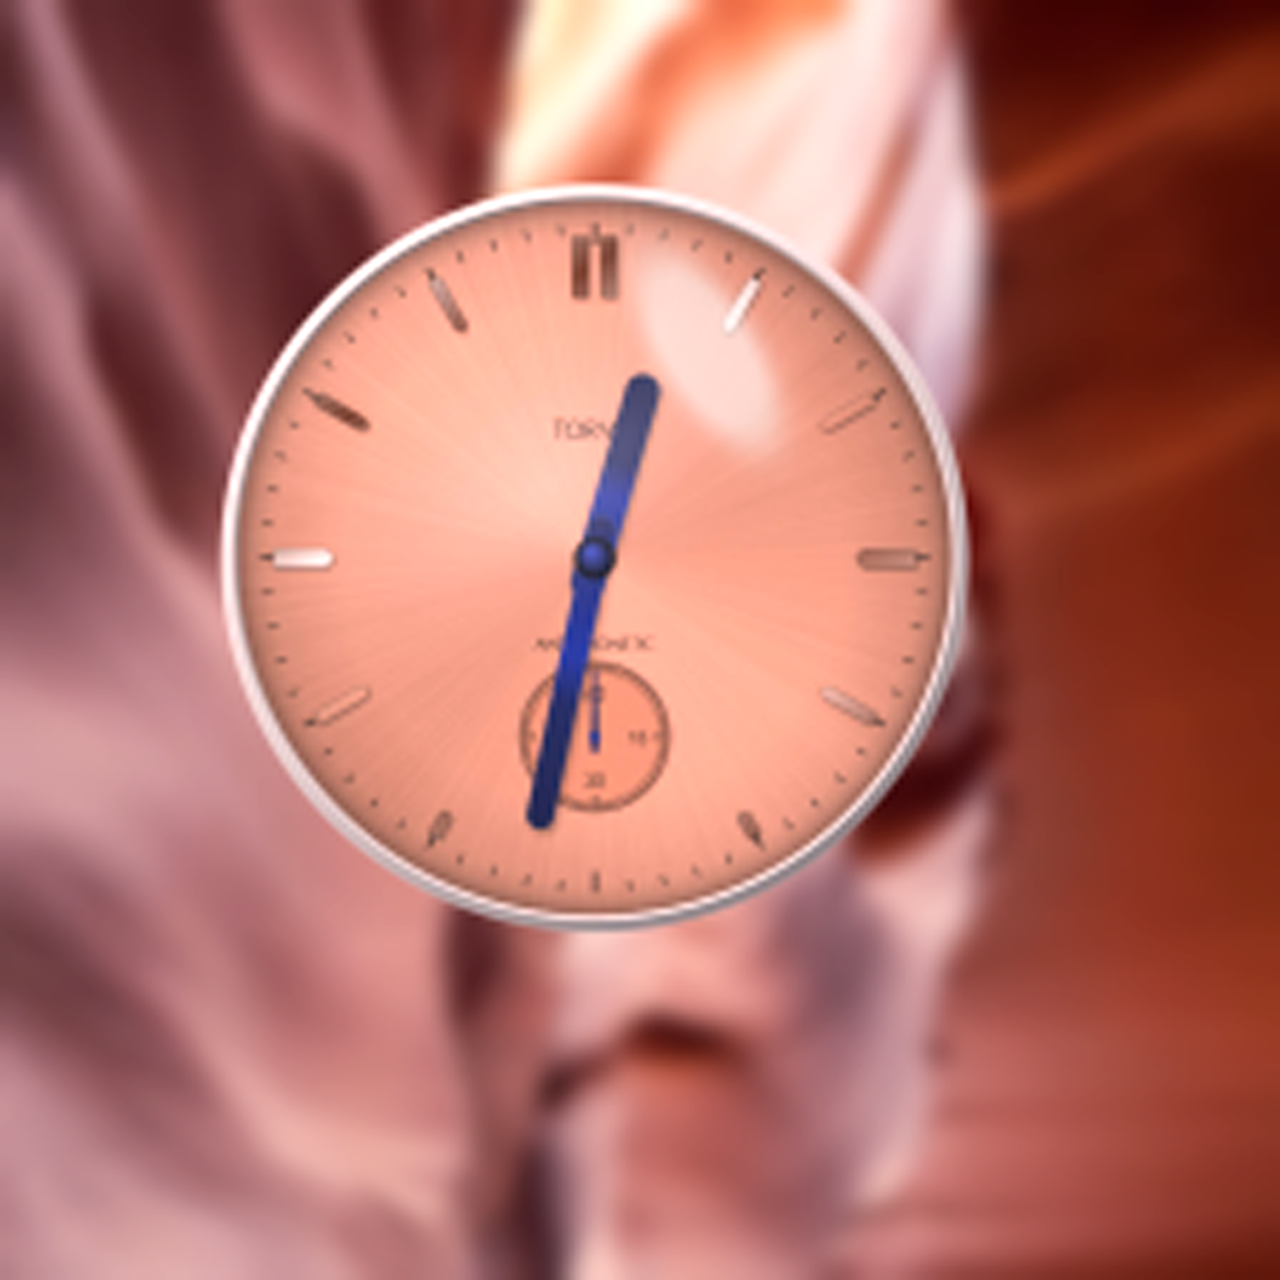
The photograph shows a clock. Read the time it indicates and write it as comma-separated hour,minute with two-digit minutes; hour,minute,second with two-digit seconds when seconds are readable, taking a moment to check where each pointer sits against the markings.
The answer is 12,32
